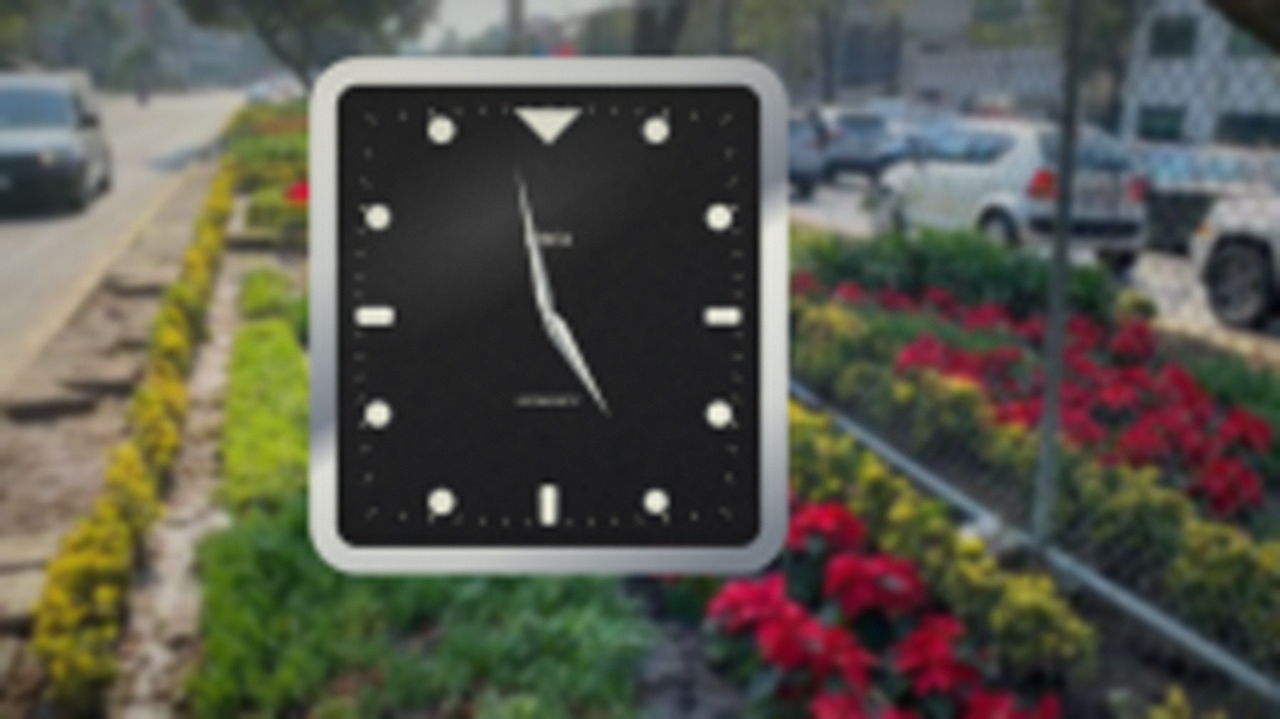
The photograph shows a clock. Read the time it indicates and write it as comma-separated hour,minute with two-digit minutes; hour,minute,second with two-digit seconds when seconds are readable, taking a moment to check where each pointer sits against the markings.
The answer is 4,58
